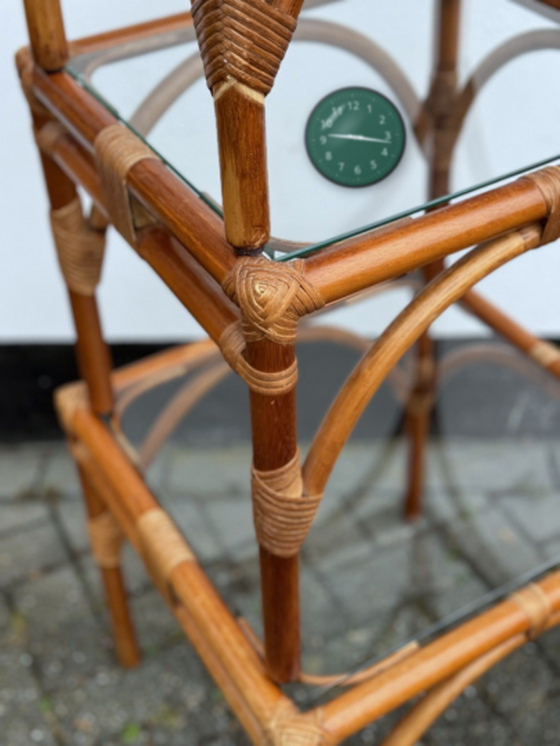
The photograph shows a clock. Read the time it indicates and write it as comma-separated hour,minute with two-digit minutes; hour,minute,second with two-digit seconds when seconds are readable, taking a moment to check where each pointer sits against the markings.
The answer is 9,17
